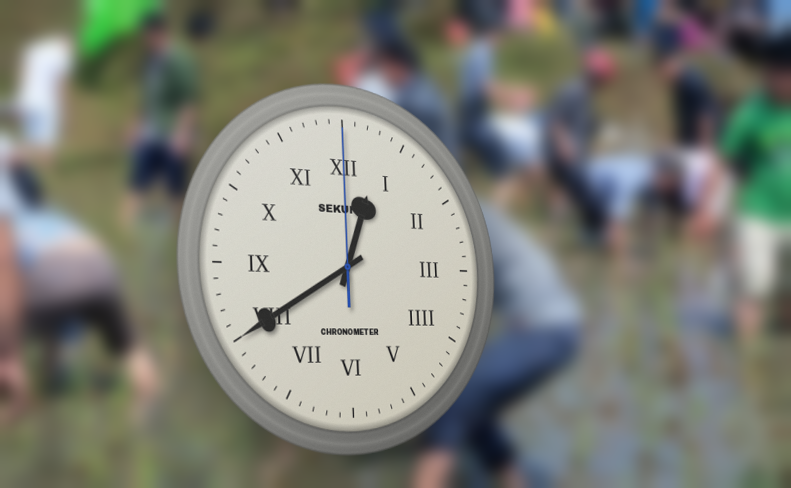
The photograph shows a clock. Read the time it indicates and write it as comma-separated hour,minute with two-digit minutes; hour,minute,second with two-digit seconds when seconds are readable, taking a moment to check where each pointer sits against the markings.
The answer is 12,40,00
